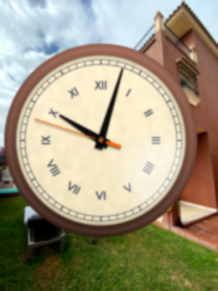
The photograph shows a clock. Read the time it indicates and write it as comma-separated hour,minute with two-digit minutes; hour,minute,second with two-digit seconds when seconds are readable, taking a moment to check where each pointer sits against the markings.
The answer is 10,02,48
